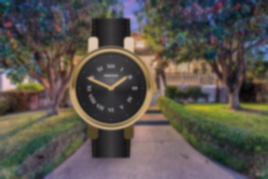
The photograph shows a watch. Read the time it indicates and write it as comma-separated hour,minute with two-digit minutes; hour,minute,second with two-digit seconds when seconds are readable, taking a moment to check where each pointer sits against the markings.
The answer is 1,49
